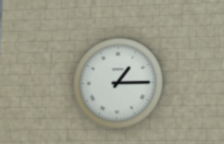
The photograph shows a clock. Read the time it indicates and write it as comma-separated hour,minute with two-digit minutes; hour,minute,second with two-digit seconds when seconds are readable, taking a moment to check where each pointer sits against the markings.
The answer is 1,15
